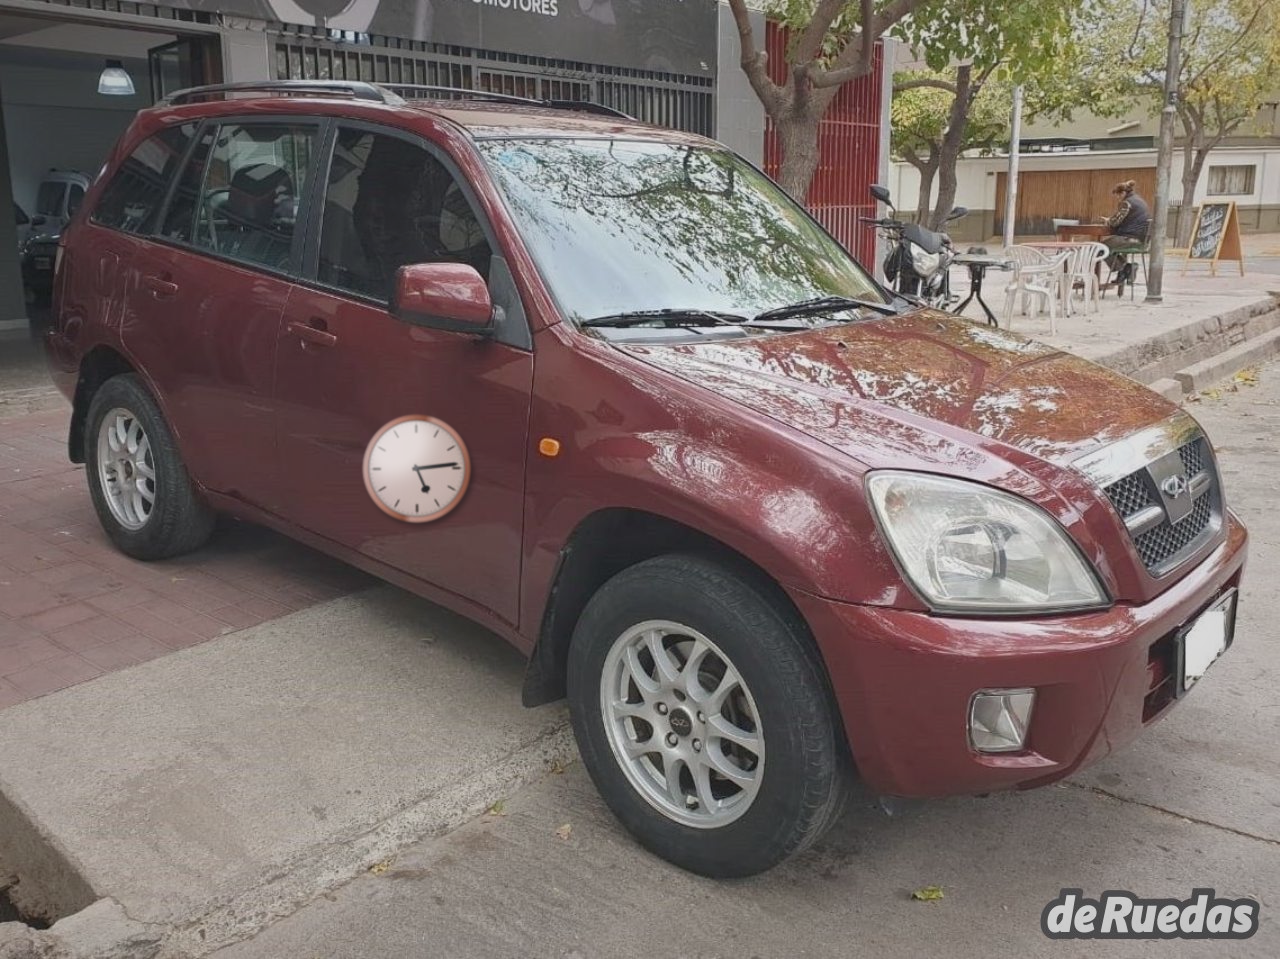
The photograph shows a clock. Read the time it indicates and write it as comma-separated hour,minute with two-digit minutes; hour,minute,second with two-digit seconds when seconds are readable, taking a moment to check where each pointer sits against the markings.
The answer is 5,14
